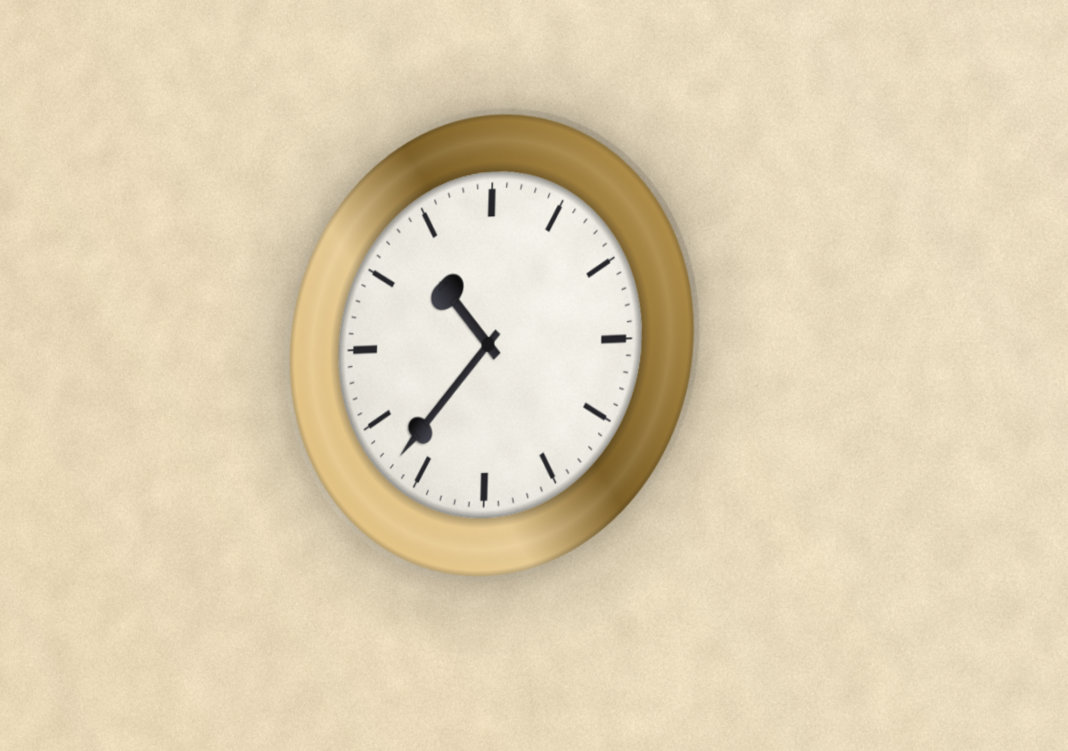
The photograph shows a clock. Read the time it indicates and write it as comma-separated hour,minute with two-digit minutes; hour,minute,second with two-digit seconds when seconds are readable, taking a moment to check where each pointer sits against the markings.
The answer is 10,37
